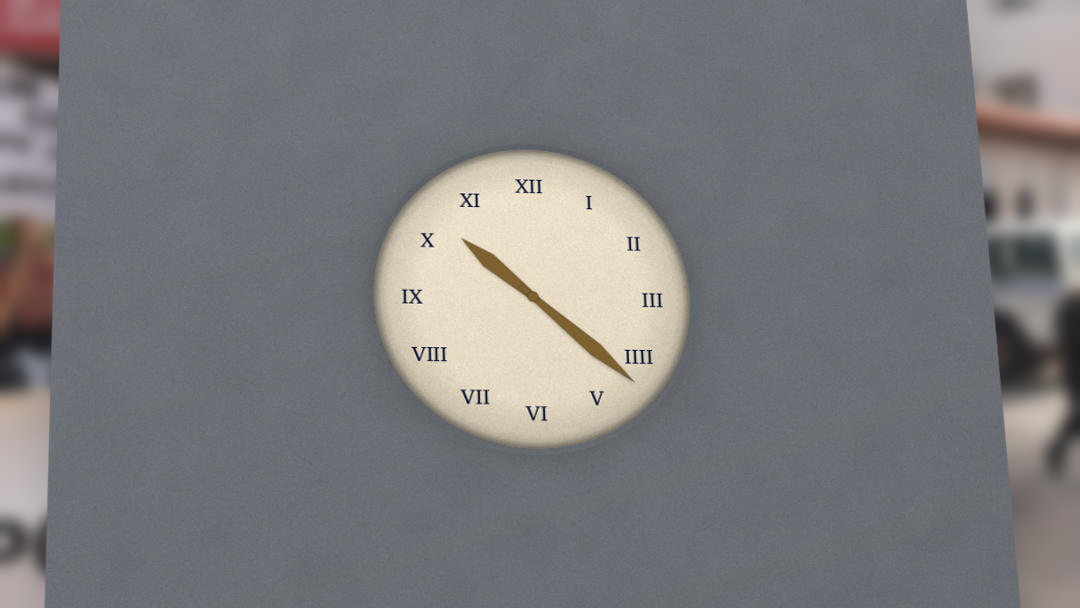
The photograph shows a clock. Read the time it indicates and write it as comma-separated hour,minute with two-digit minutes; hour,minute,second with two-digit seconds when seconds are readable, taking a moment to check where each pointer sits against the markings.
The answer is 10,22
